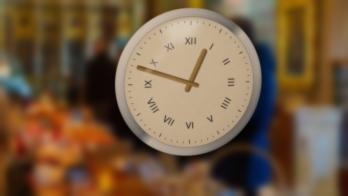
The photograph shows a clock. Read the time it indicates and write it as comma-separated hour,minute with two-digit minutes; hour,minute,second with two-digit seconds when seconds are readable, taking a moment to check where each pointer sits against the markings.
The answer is 12,48
